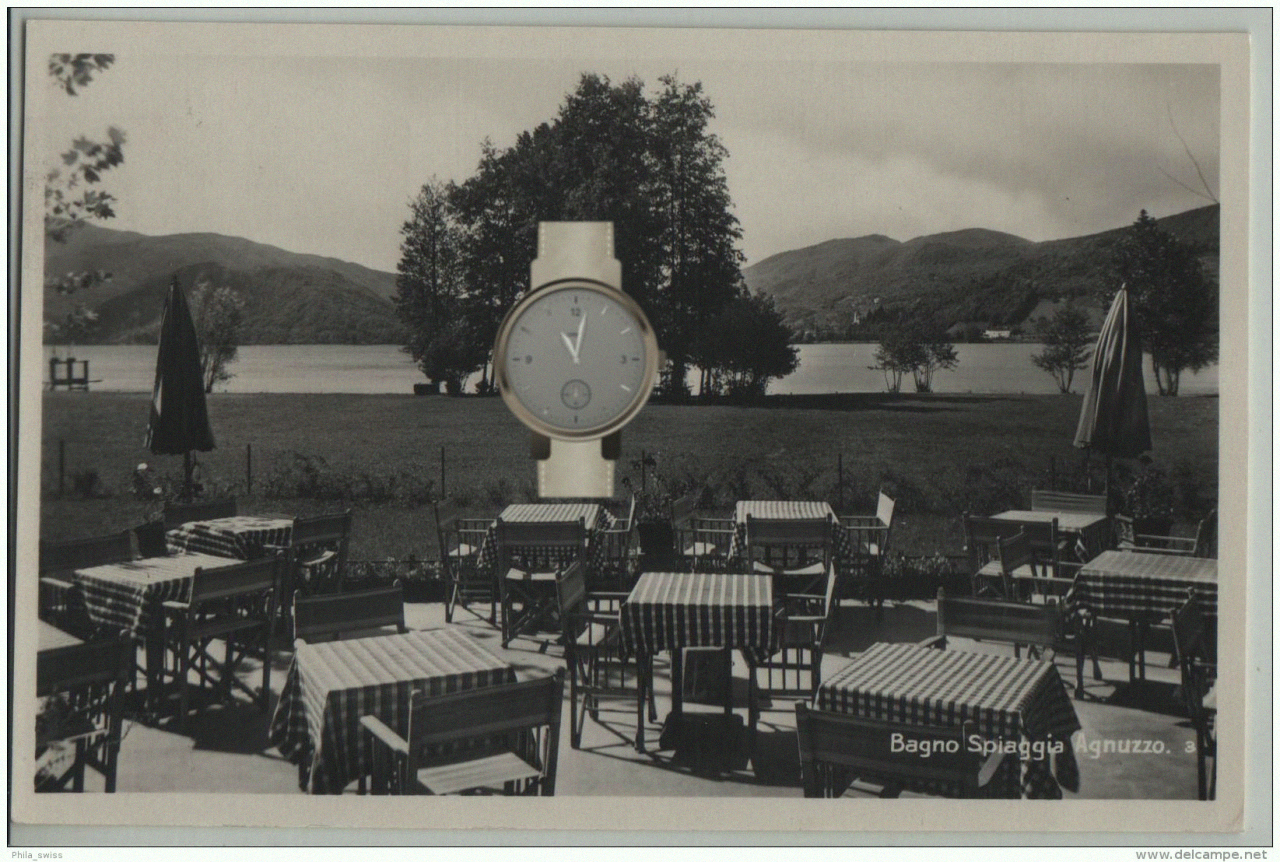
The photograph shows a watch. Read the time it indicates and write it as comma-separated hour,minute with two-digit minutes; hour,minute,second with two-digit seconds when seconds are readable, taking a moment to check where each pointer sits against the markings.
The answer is 11,02
